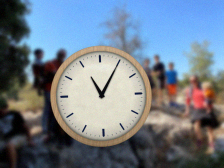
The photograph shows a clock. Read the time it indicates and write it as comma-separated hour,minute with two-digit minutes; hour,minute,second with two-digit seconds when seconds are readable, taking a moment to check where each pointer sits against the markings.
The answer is 11,05
